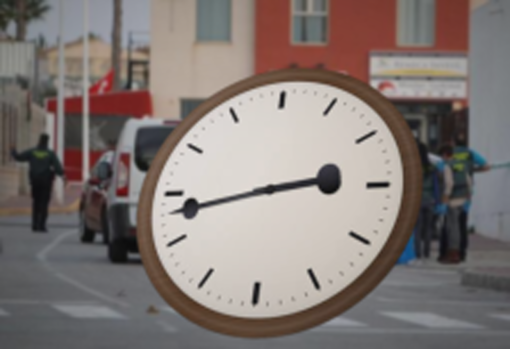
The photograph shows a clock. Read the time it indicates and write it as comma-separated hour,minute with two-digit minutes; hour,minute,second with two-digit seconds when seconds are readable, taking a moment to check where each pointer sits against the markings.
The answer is 2,43
